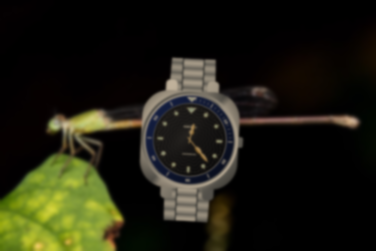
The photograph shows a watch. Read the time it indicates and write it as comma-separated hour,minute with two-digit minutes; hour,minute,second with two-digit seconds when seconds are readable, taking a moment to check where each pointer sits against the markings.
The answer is 12,23
